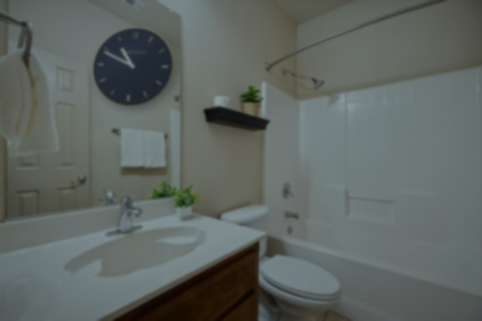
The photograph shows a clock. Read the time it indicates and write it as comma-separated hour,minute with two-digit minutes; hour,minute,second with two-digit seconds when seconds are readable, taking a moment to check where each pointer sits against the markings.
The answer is 10,49
